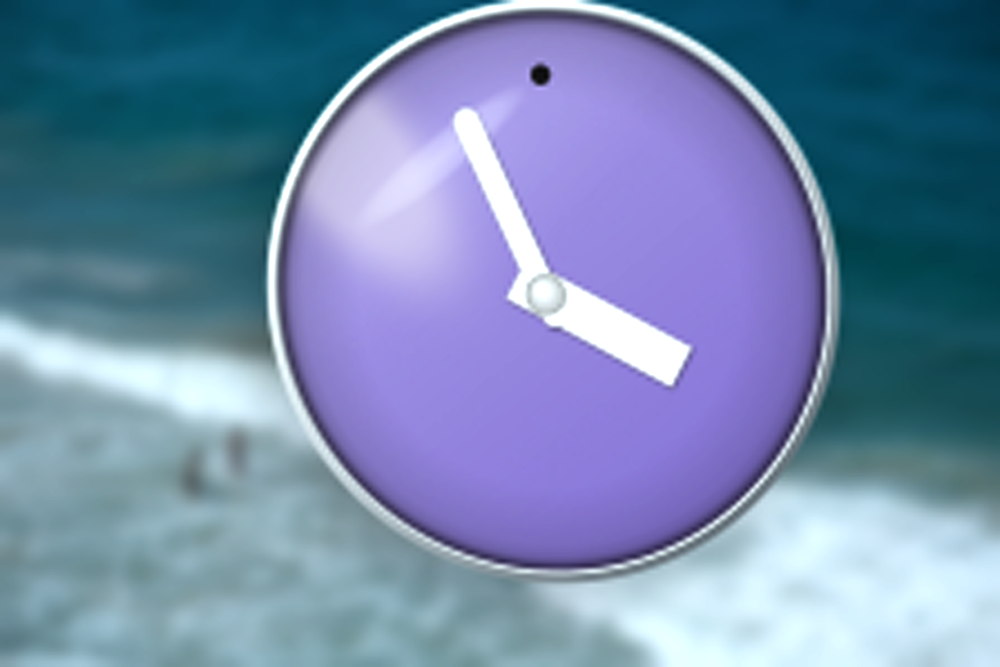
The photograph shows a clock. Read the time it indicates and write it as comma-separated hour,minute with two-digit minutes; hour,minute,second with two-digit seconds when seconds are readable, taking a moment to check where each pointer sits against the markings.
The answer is 3,56
